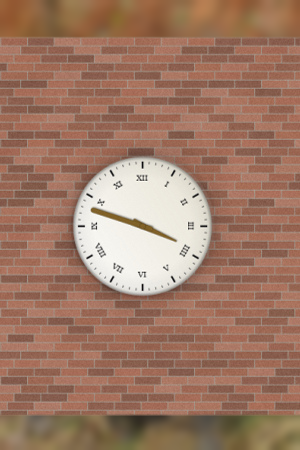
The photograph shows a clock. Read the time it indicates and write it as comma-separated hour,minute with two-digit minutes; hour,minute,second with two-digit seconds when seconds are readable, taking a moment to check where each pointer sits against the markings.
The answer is 3,48
